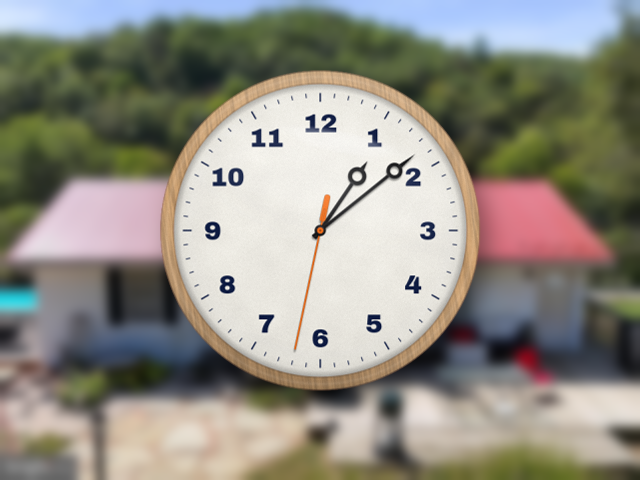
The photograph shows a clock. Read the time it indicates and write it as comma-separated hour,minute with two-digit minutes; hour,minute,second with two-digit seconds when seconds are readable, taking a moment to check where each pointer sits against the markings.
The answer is 1,08,32
